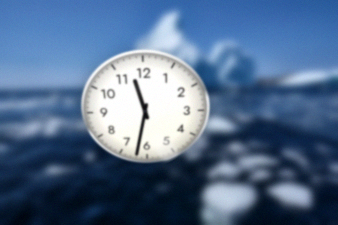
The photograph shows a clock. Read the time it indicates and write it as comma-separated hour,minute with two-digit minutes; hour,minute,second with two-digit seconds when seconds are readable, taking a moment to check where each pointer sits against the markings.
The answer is 11,32
